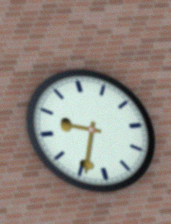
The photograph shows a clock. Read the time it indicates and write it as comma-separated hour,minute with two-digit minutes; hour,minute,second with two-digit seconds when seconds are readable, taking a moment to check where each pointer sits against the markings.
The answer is 9,34
